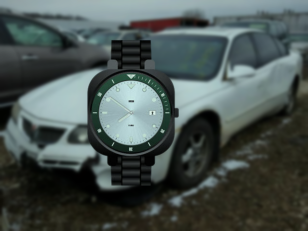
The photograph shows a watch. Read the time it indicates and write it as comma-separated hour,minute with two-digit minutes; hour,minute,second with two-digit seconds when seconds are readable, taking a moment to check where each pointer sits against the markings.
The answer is 7,51
